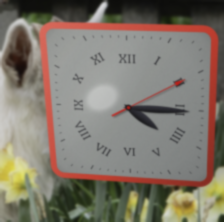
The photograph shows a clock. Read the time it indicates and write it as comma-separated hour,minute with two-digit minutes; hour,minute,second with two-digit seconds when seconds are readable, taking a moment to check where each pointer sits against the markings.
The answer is 4,15,10
